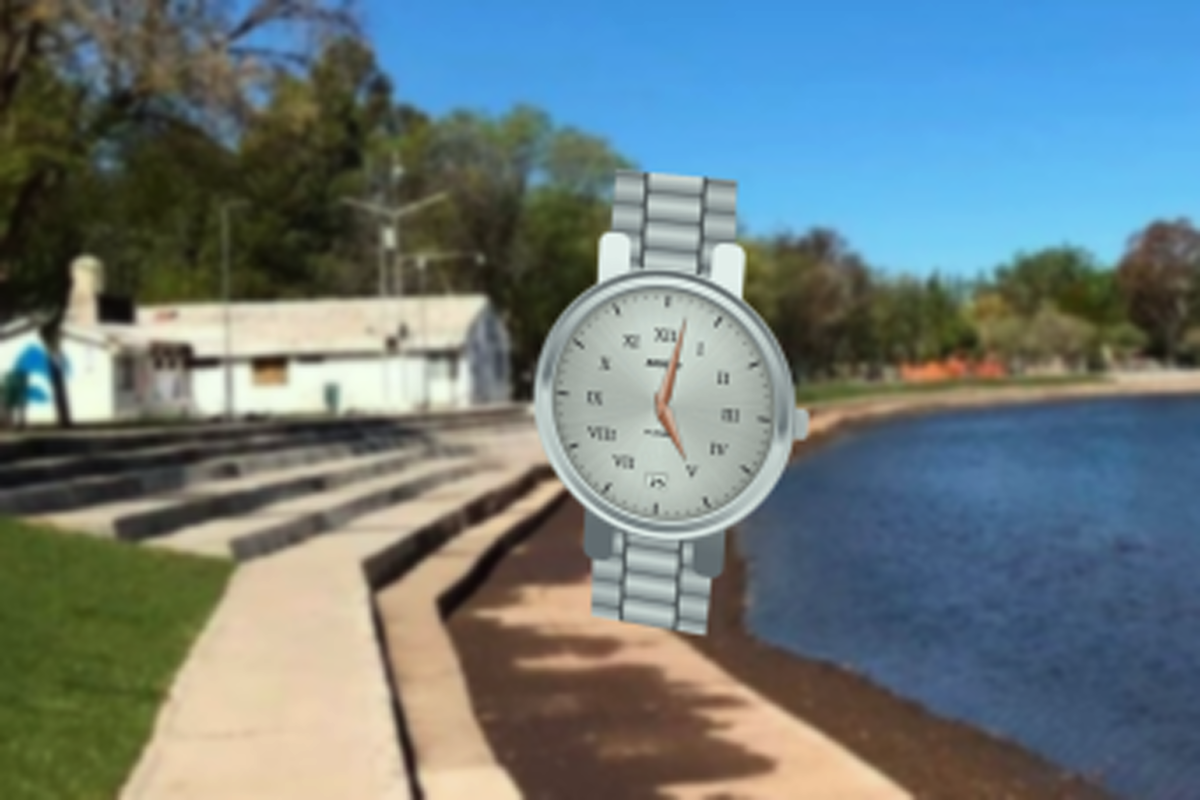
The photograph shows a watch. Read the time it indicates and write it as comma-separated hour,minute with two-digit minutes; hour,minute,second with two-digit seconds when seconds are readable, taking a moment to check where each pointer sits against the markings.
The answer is 5,02
